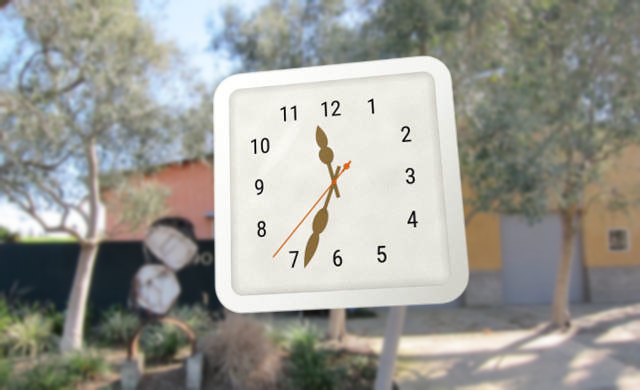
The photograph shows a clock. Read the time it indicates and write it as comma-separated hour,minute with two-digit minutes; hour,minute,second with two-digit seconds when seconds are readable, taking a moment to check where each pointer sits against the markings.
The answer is 11,33,37
